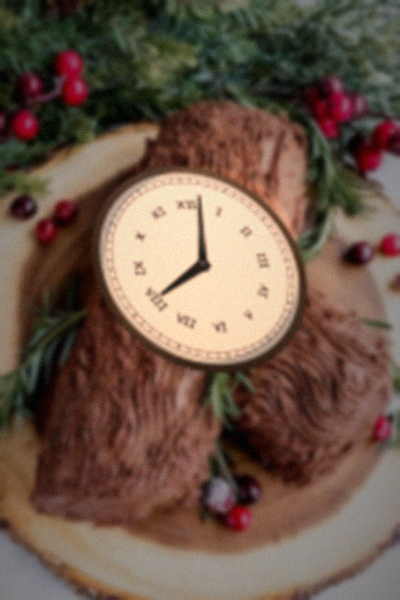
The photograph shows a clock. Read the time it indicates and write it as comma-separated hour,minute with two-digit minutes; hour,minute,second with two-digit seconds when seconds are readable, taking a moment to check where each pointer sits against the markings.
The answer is 8,02
